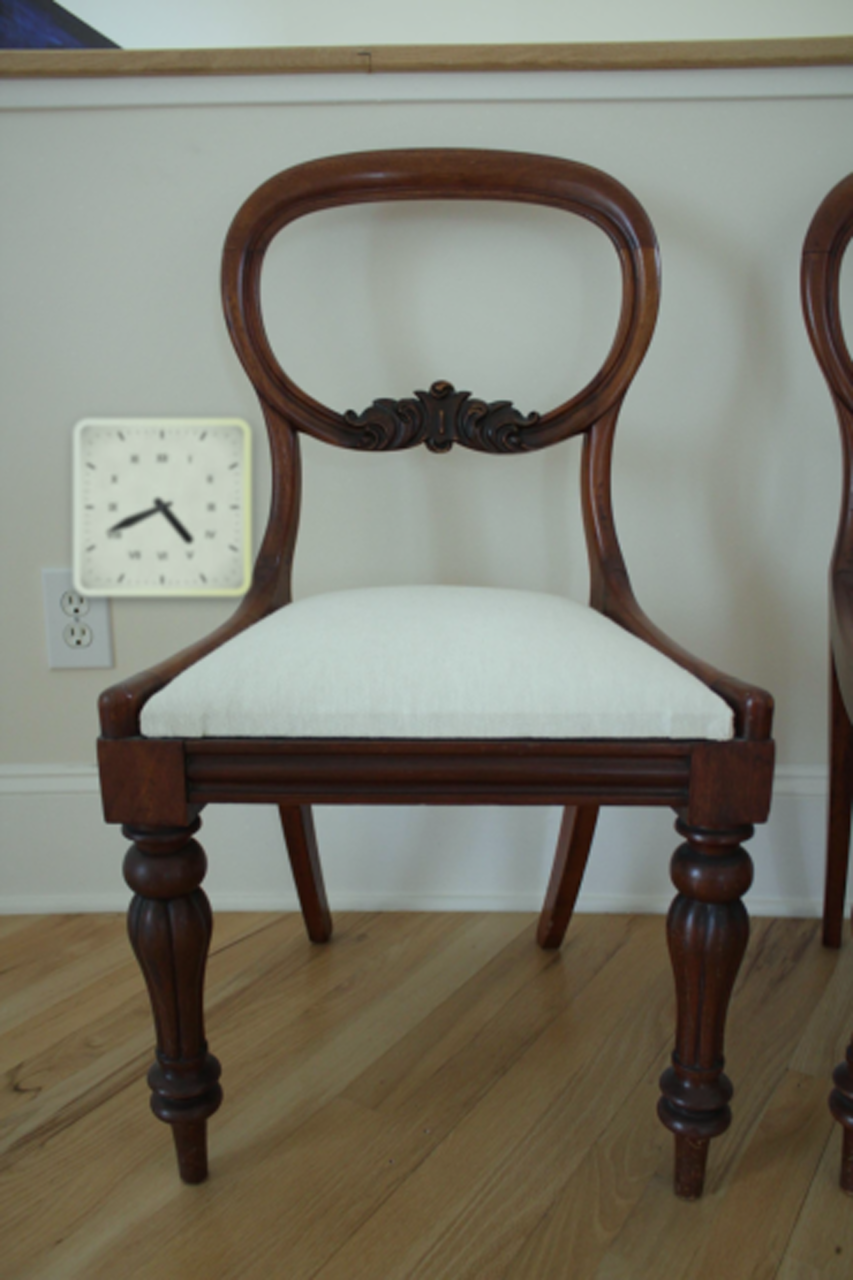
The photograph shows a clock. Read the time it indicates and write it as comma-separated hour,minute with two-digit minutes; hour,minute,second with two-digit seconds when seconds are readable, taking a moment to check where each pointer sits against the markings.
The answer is 4,41
